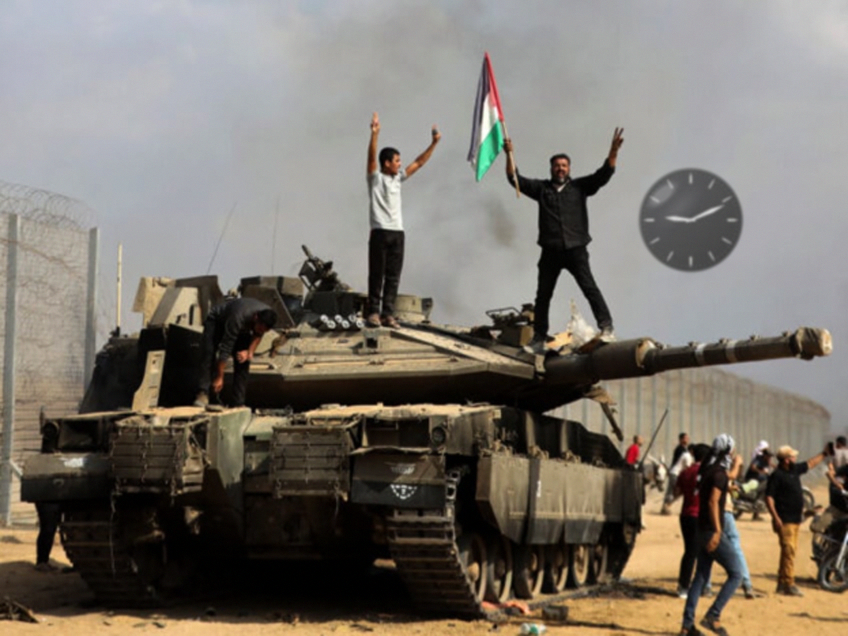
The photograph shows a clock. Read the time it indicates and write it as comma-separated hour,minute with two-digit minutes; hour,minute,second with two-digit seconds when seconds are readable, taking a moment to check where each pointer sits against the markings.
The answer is 9,11
